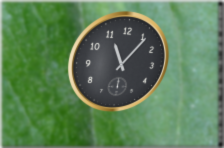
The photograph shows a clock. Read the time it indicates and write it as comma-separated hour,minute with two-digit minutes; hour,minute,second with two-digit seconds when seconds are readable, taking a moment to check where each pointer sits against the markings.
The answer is 11,06
